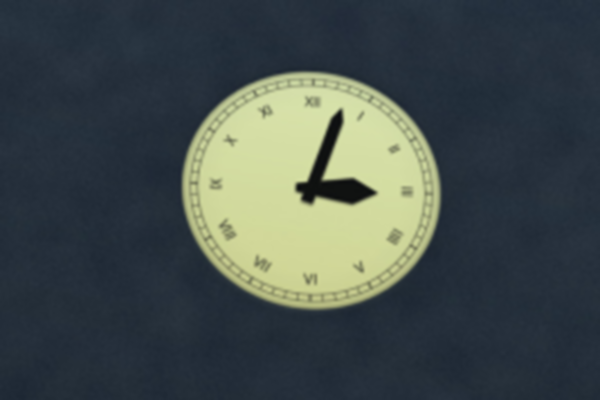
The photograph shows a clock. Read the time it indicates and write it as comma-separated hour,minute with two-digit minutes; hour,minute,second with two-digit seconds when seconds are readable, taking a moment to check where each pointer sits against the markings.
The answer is 3,03
